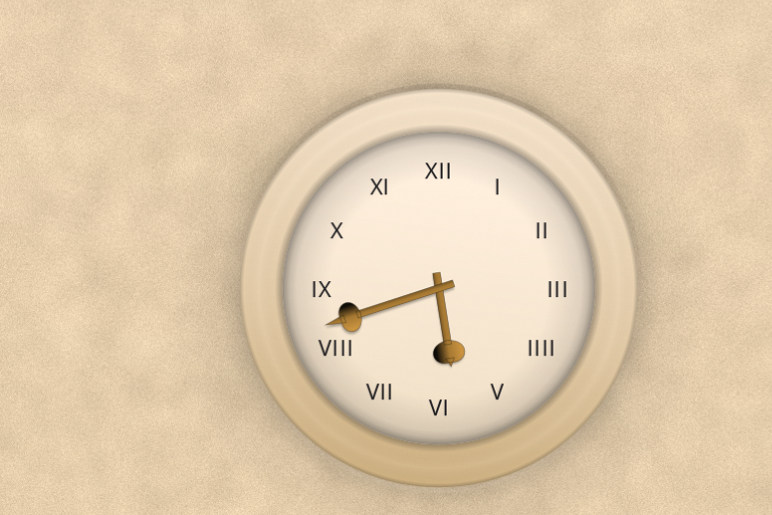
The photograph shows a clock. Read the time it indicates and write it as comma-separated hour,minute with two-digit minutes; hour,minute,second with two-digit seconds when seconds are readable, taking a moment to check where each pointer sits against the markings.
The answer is 5,42
